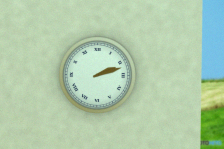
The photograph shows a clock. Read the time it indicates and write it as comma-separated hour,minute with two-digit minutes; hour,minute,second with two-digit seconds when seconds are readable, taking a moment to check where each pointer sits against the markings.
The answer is 2,12
